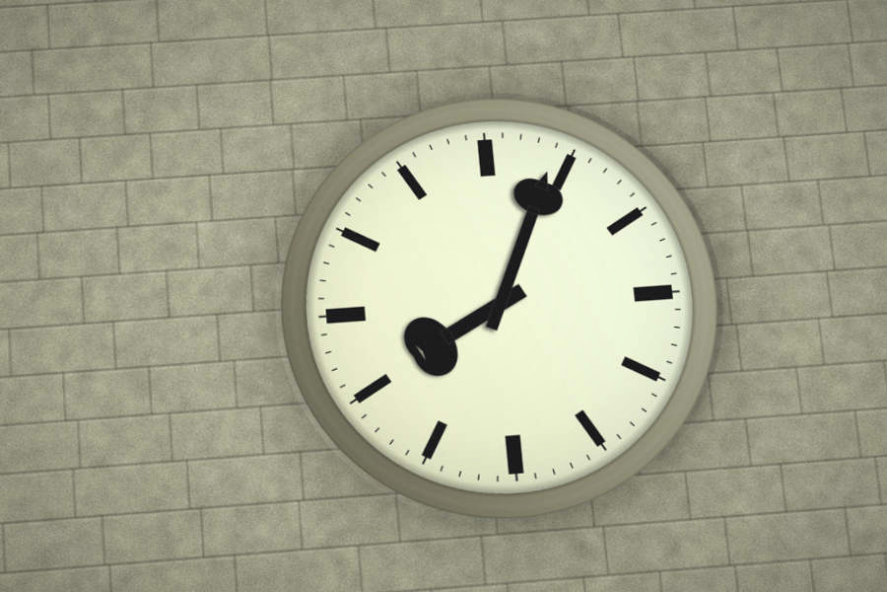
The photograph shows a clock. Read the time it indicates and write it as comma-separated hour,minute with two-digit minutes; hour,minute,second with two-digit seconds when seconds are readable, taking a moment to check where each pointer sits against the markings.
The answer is 8,04
